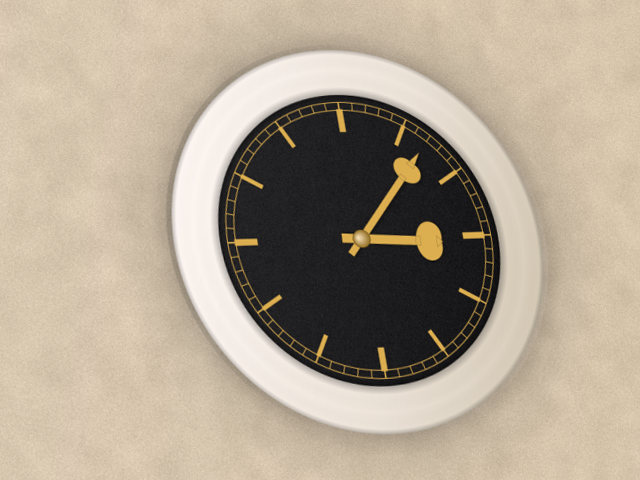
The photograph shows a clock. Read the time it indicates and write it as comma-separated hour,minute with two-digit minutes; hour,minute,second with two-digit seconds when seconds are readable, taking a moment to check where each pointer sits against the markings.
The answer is 3,07
